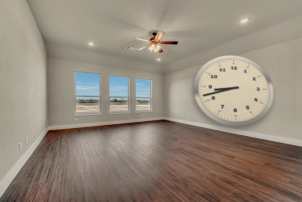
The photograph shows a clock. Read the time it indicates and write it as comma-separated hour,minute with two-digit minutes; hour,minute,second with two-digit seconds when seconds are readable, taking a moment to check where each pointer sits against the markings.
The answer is 8,42
